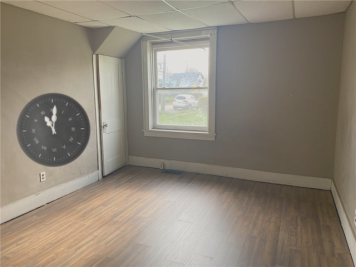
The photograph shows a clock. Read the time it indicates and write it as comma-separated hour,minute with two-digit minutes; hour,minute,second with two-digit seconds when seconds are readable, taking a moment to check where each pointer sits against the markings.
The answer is 11,01
